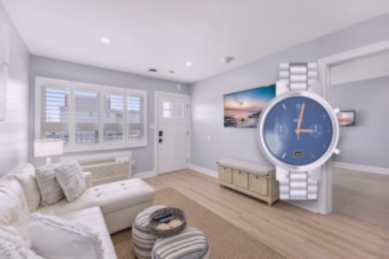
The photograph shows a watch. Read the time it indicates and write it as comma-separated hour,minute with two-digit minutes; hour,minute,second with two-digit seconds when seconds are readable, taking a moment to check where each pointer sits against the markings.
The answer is 3,02
